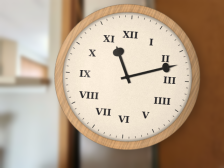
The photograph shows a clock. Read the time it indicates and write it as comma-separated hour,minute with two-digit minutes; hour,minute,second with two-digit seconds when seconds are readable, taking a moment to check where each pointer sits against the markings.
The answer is 11,12
